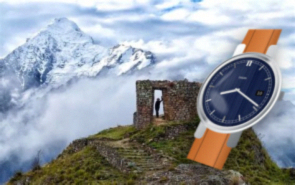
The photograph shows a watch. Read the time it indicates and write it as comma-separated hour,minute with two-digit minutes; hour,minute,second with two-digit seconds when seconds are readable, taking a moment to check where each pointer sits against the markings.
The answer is 8,19
